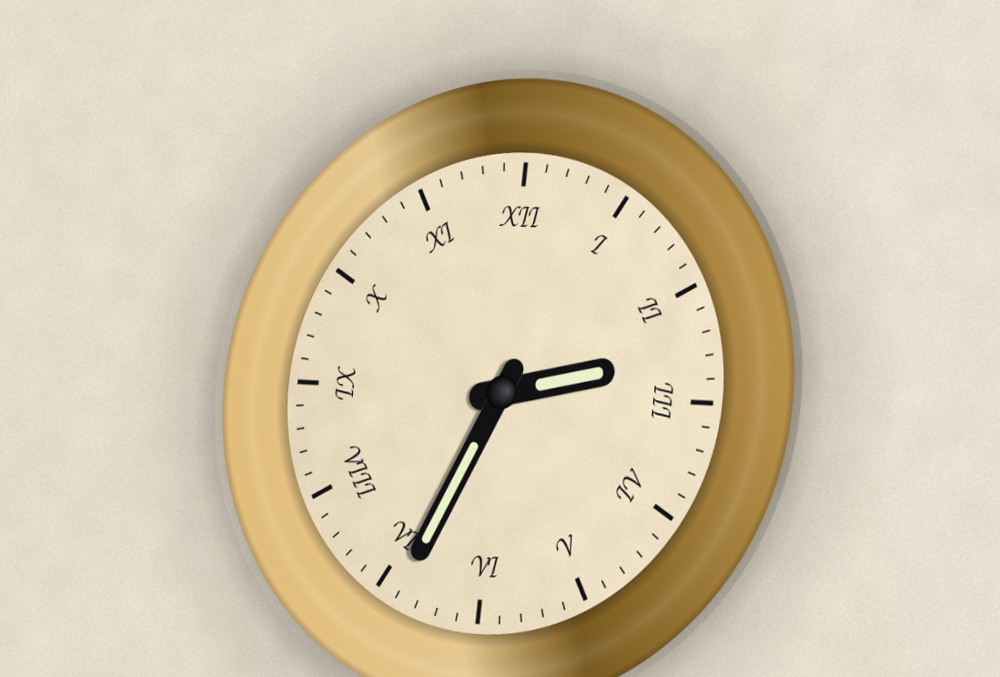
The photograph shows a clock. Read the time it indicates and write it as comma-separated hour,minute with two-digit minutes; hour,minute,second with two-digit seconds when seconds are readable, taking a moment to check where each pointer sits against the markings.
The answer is 2,34
